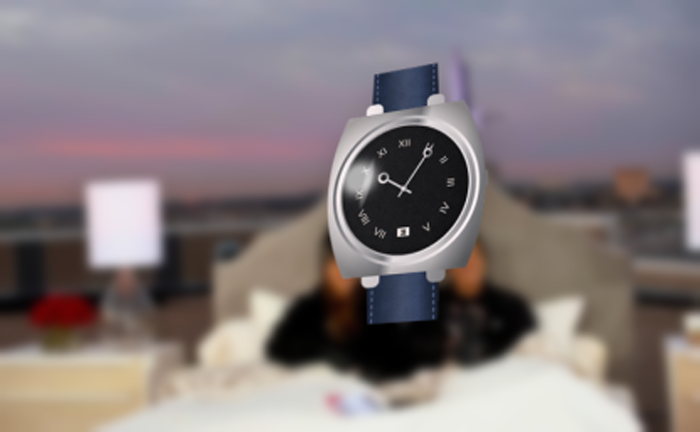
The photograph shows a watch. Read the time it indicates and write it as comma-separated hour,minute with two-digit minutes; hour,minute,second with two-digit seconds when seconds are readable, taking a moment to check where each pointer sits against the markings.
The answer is 10,06
